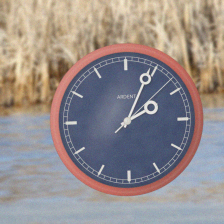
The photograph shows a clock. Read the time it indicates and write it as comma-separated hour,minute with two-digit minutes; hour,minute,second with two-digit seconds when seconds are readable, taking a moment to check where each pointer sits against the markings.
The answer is 2,04,08
